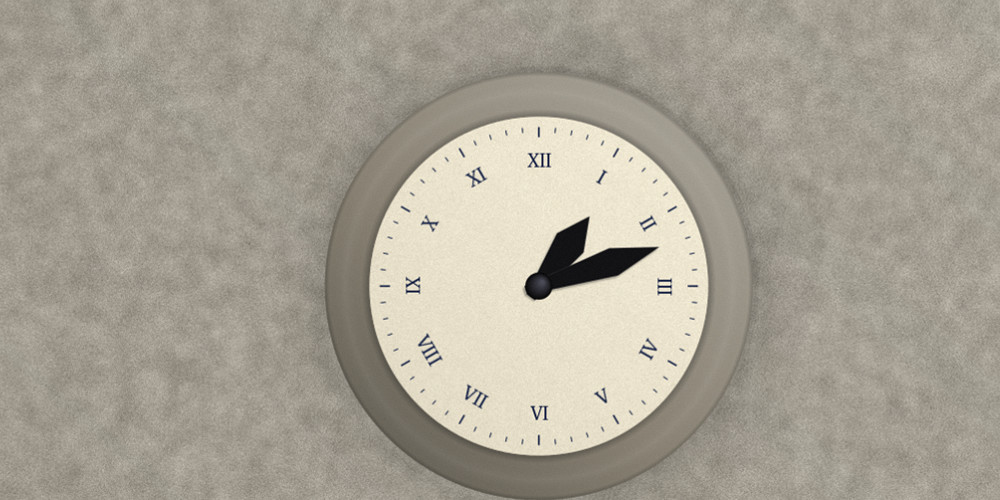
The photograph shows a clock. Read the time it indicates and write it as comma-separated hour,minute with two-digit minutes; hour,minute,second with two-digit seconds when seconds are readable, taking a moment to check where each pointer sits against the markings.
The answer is 1,12
